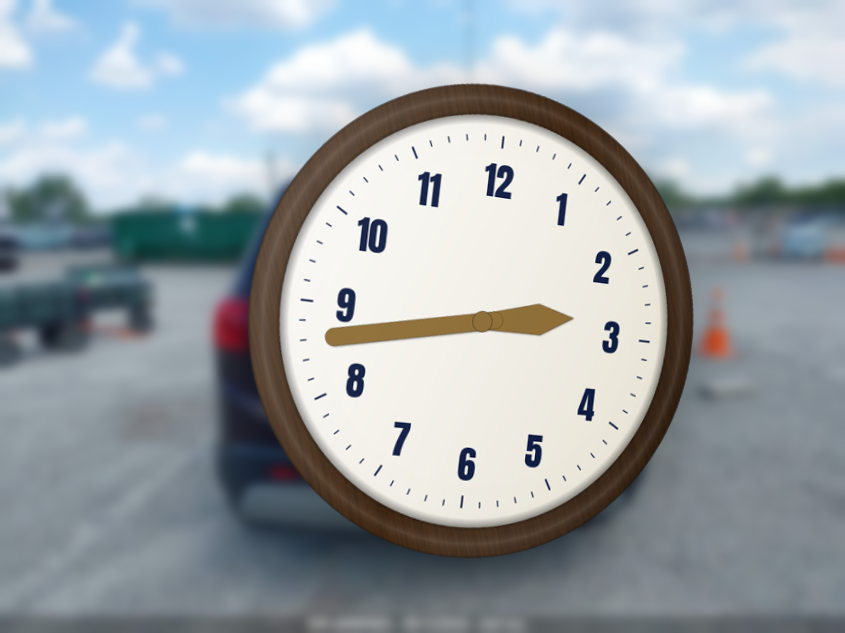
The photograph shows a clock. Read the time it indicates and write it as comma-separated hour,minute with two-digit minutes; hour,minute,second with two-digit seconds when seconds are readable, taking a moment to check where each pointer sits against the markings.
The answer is 2,43
